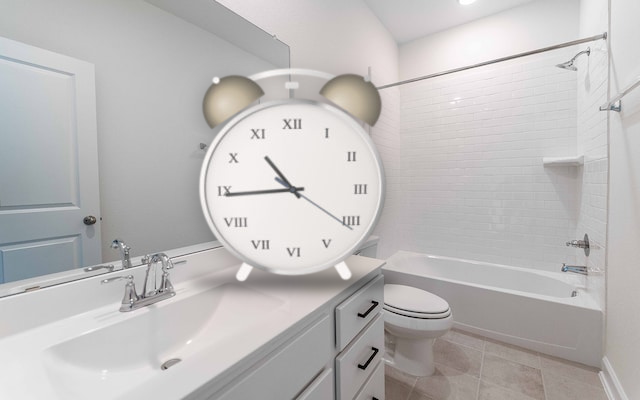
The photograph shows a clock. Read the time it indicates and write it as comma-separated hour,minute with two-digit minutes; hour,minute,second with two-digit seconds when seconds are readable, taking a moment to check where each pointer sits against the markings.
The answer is 10,44,21
